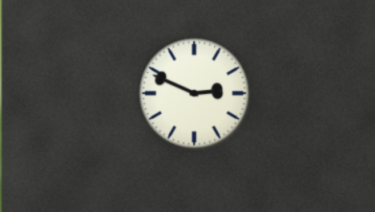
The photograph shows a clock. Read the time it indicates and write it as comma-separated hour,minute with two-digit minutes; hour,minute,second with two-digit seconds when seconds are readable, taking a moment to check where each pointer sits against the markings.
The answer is 2,49
